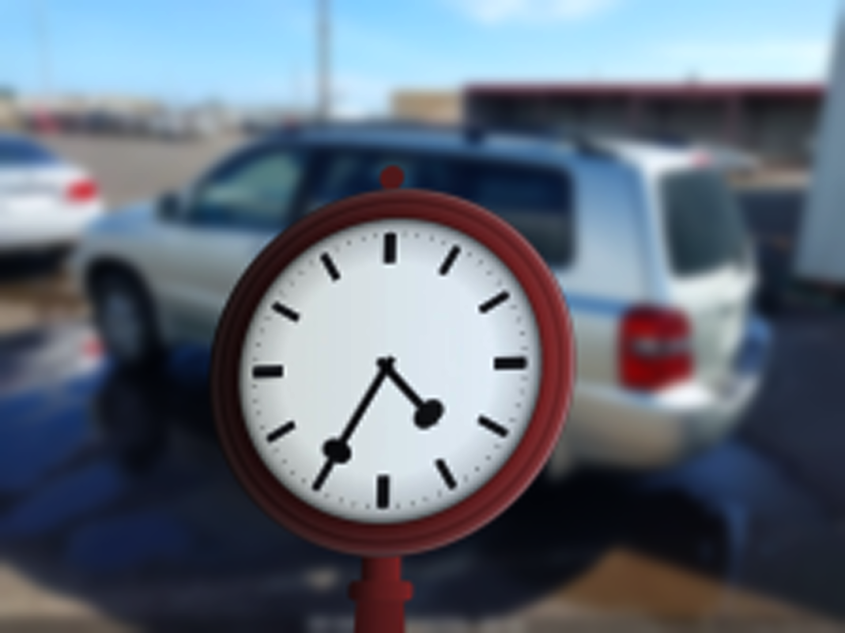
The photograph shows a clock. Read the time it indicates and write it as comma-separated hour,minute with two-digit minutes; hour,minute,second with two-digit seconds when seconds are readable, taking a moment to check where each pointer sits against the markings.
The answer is 4,35
